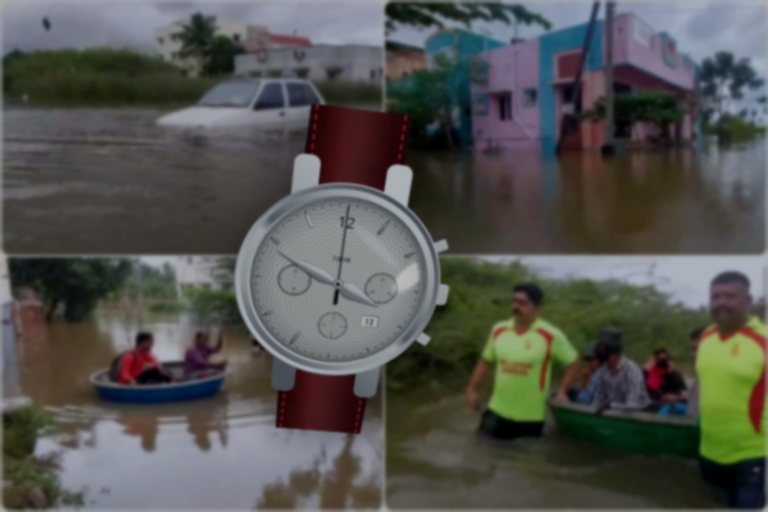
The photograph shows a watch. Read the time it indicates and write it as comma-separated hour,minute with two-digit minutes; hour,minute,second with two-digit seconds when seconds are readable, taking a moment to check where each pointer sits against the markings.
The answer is 3,49
